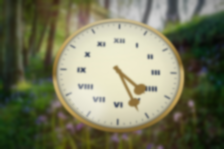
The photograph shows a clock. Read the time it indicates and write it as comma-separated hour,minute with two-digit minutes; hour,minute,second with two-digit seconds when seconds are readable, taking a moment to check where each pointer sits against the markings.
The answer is 4,26
